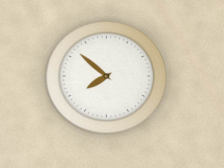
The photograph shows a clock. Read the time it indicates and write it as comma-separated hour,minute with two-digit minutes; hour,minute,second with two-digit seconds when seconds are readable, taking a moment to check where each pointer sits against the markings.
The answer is 7,52
